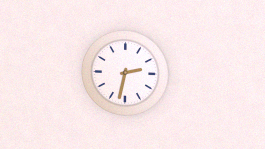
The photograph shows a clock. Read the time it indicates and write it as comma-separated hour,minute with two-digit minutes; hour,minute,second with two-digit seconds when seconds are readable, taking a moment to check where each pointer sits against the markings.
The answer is 2,32
